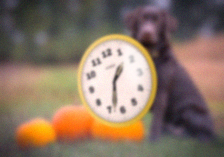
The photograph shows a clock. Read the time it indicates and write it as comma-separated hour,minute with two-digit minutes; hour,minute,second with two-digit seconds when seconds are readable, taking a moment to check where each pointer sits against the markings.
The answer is 1,33
